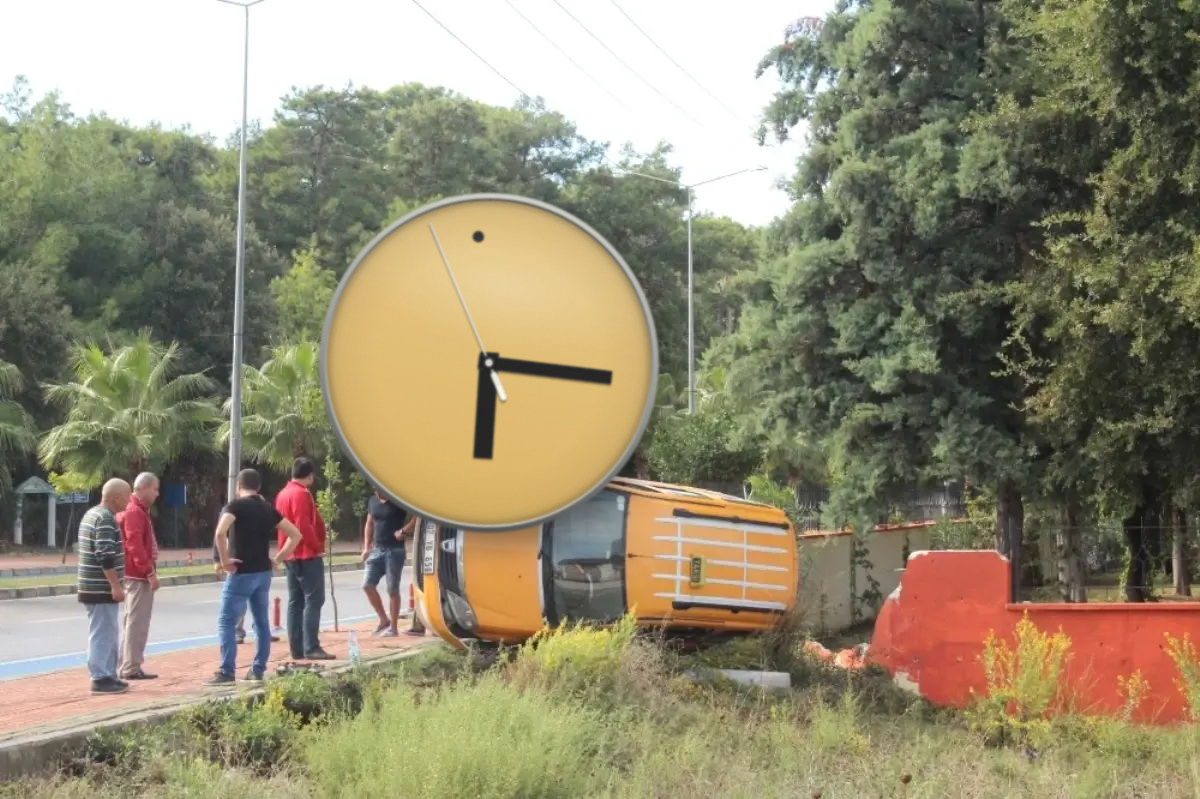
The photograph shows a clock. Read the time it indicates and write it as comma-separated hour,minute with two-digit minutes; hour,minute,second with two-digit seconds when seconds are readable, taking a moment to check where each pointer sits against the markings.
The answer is 6,16,57
